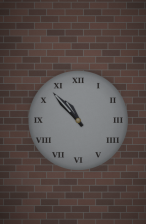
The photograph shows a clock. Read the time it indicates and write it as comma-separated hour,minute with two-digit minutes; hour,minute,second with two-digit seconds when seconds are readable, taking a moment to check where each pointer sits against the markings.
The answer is 10,53
